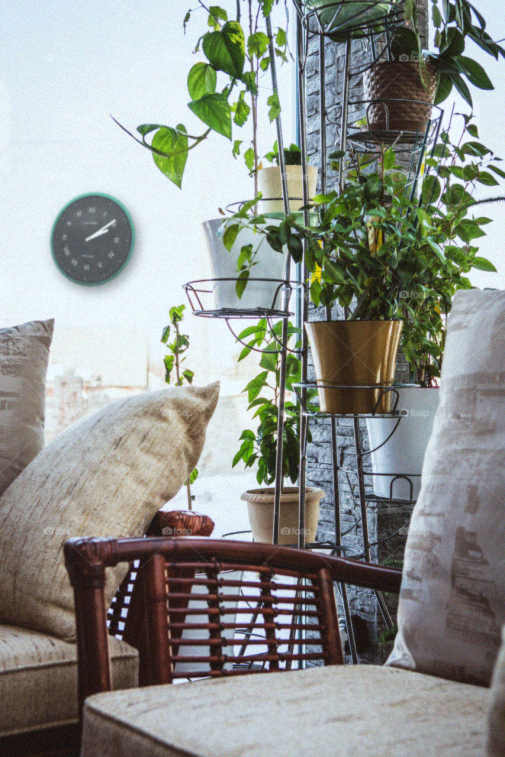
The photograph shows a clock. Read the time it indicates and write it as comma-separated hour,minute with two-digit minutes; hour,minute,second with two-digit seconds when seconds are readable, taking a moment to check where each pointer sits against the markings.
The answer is 2,09
